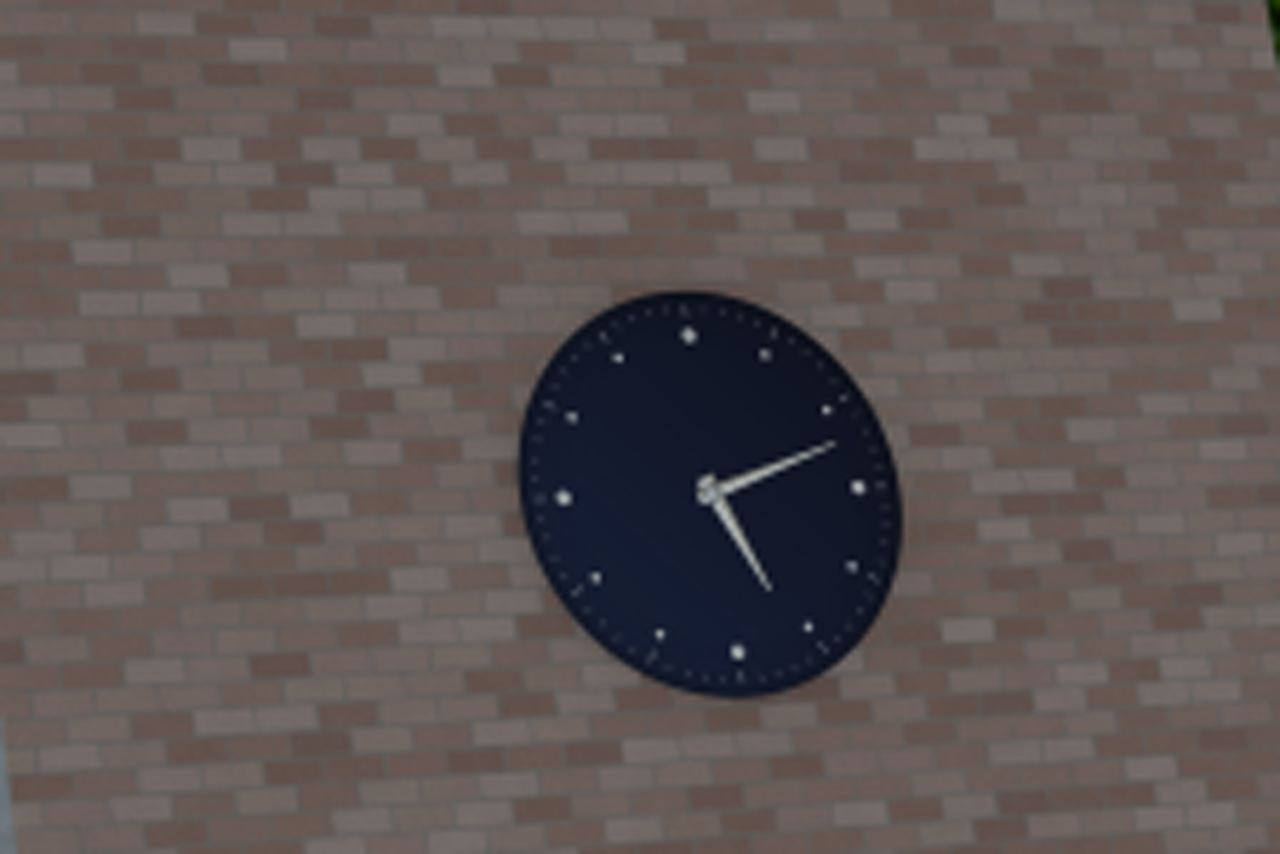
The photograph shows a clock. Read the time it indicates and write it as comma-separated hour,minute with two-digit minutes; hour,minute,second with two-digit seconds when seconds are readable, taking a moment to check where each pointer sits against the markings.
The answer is 5,12
